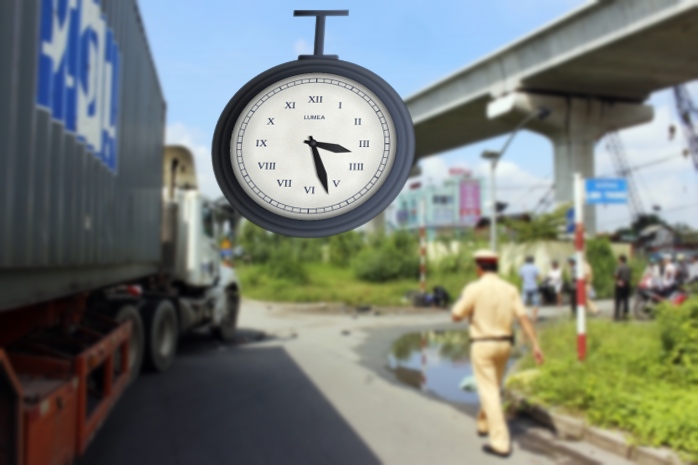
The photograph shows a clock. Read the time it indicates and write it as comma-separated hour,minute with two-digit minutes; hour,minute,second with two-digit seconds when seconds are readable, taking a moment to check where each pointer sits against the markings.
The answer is 3,27
